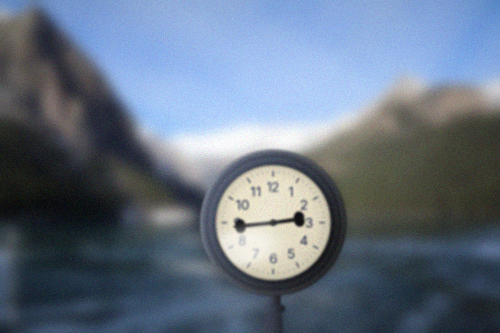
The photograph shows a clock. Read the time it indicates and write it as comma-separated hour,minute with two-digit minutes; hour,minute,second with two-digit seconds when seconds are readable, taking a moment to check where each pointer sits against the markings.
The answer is 2,44
